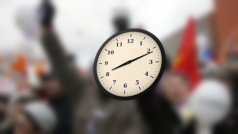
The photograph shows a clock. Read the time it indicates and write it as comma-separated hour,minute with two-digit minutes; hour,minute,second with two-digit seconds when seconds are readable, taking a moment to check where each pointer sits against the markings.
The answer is 8,11
